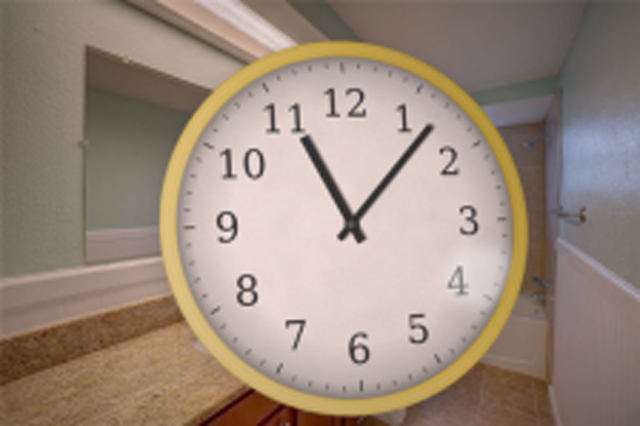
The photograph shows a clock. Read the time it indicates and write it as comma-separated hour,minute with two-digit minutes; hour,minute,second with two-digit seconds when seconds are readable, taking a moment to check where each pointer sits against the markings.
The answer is 11,07
